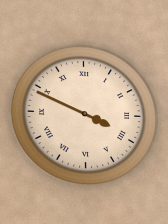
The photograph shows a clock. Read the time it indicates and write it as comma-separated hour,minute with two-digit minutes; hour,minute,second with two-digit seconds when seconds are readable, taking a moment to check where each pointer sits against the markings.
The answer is 3,49
